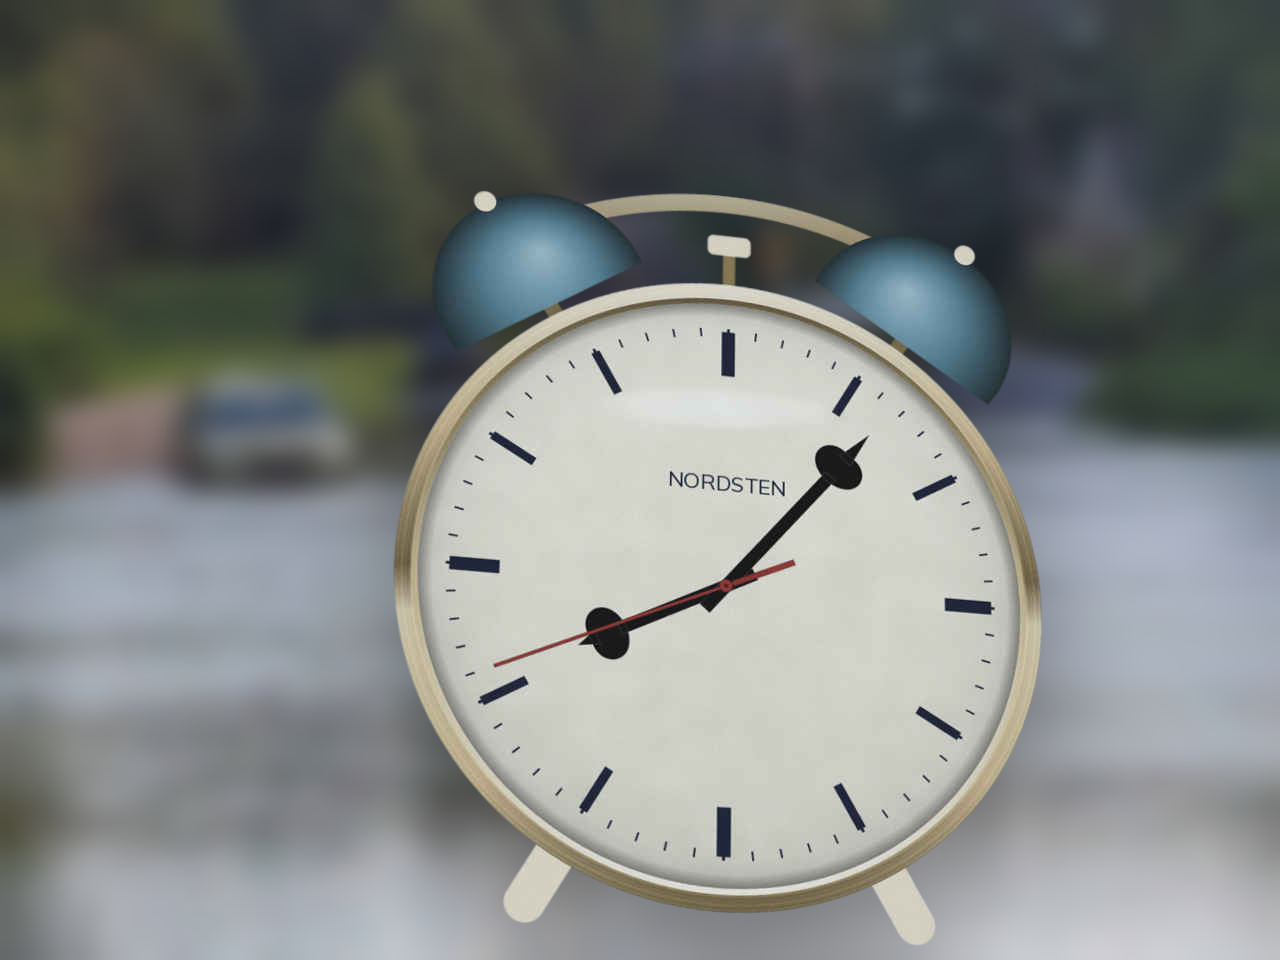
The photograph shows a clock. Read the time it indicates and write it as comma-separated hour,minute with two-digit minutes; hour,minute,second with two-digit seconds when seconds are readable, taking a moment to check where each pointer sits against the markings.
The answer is 8,06,41
